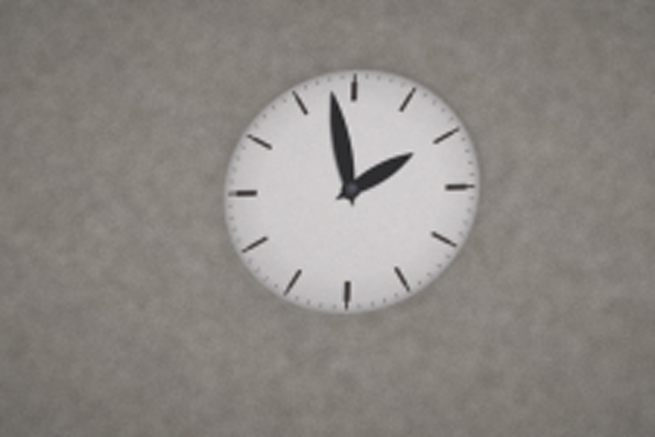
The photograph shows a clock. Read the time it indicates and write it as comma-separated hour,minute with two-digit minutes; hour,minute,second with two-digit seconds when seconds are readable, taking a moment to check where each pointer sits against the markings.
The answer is 1,58
